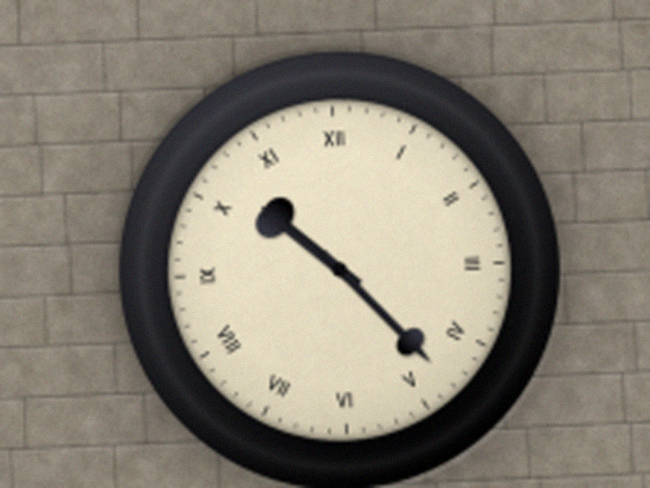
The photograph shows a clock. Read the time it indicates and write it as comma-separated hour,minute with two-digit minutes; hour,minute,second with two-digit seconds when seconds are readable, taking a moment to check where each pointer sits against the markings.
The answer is 10,23
